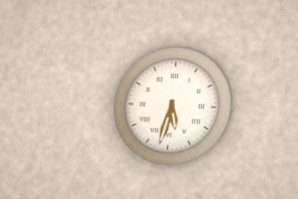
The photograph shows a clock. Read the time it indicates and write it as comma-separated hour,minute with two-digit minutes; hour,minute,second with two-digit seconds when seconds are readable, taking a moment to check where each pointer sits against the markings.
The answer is 5,32
